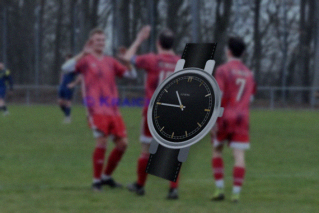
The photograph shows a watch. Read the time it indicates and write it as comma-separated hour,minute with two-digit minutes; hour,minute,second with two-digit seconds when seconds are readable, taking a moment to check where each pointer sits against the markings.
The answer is 10,45
